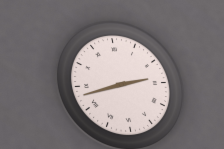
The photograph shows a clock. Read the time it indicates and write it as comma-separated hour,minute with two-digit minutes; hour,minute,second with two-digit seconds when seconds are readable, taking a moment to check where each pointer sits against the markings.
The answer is 2,43
